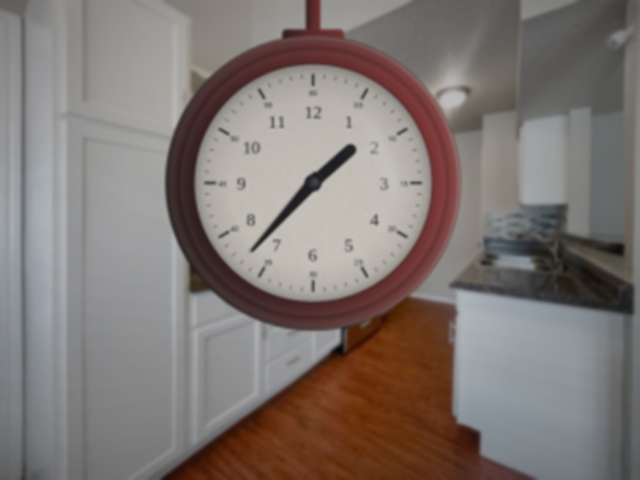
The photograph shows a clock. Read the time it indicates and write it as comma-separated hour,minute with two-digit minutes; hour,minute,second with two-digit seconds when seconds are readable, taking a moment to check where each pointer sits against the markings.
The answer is 1,37
